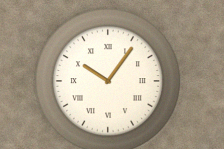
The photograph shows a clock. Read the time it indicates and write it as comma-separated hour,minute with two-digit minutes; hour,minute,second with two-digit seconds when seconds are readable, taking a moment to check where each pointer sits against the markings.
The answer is 10,06
